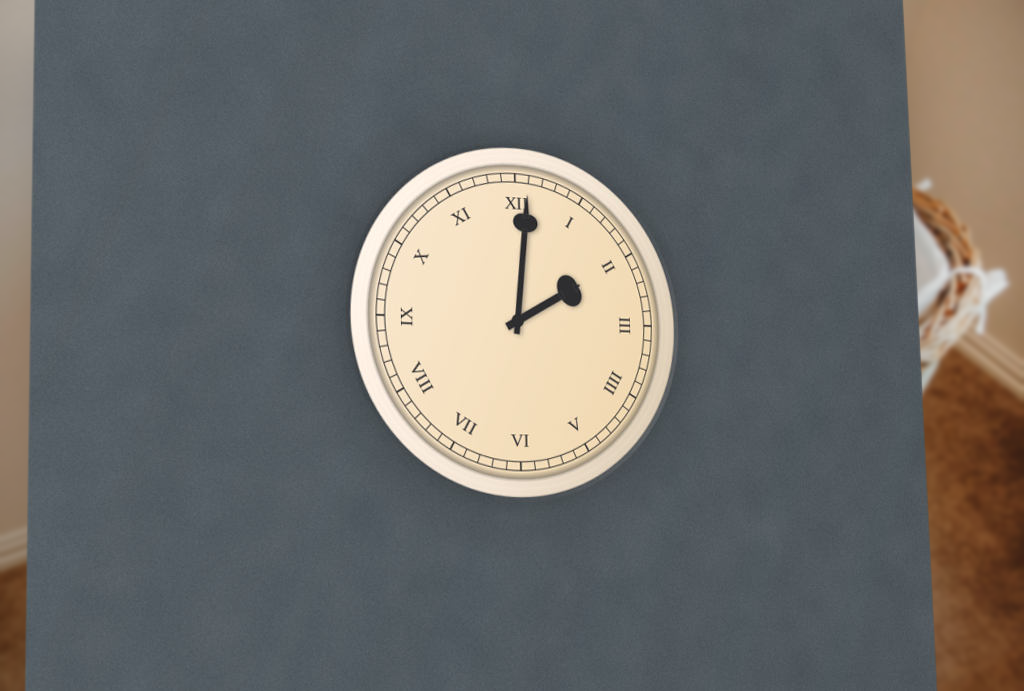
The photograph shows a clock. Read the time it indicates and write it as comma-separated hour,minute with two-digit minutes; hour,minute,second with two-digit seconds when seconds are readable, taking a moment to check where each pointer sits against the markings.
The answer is 2,01
